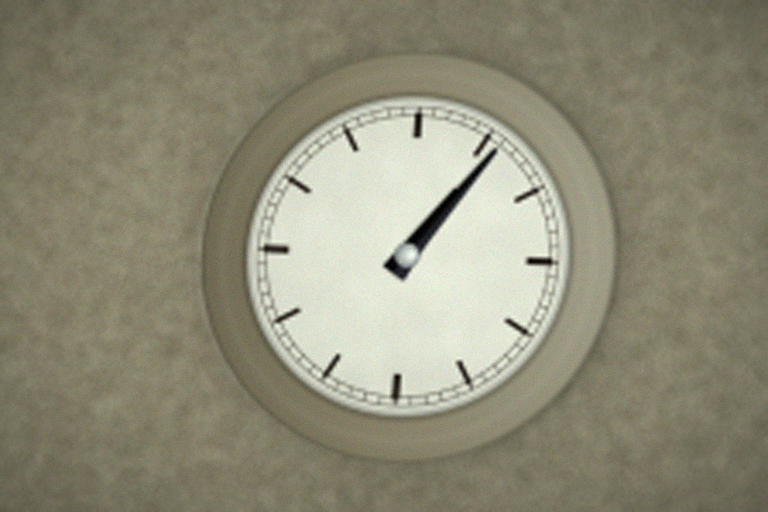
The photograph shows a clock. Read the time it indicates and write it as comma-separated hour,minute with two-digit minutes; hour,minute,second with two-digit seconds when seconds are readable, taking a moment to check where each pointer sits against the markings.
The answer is 1,06
